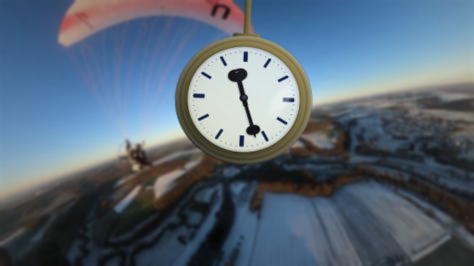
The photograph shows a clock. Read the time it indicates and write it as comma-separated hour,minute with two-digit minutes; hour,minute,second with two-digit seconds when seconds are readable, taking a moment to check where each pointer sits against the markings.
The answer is 11,27
